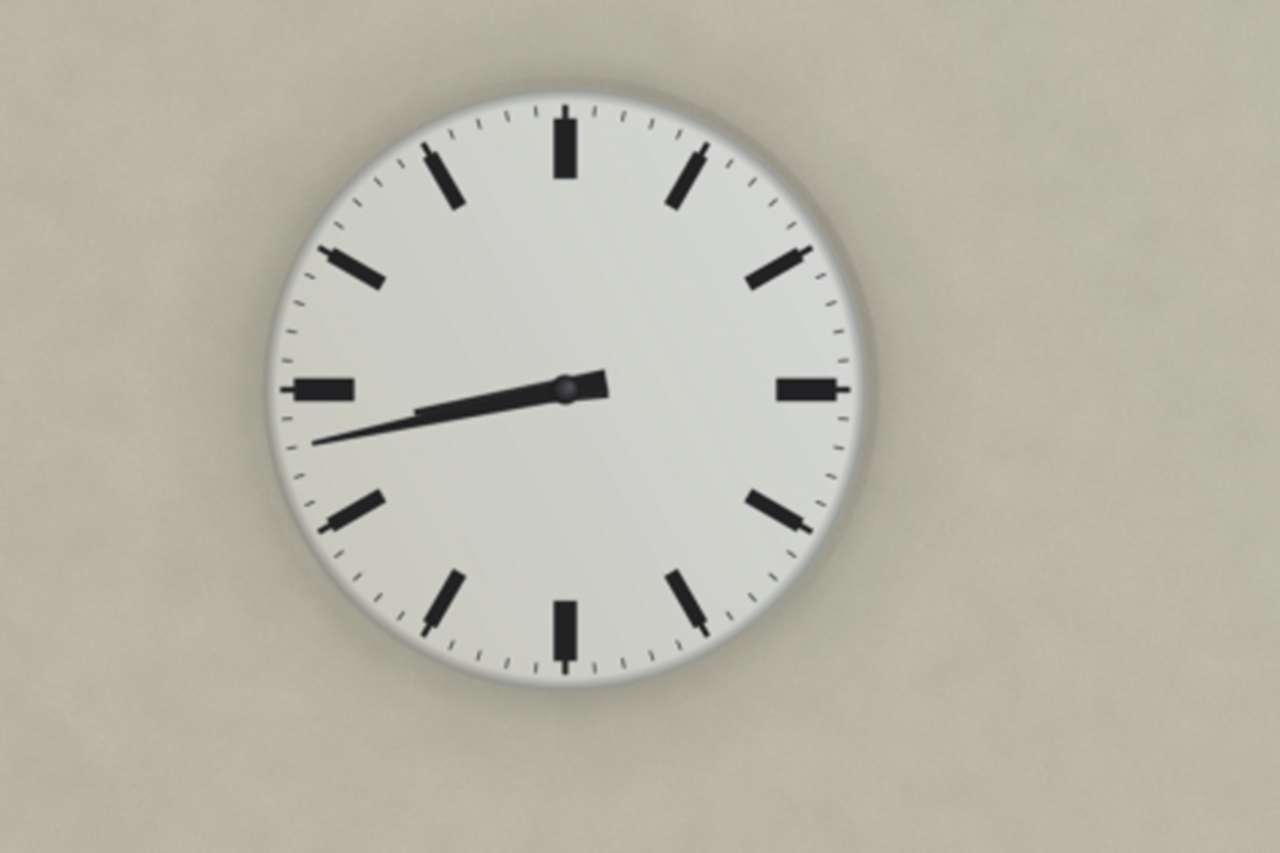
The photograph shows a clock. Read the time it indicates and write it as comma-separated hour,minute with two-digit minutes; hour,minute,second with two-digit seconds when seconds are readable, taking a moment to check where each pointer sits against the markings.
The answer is 8,43
